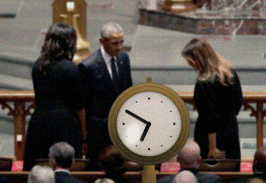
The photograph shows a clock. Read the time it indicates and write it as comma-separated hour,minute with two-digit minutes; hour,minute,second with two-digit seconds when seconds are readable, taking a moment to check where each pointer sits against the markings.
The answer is 6,50
